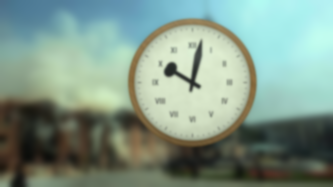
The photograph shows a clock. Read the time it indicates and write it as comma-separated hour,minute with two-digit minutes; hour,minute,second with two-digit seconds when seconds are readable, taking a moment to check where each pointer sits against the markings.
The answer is 10,02
